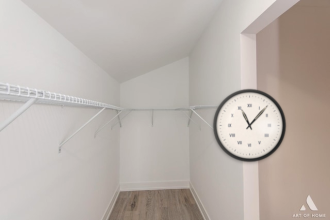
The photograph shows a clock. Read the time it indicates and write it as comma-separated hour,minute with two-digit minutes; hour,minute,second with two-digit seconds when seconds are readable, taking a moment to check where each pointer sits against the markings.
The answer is 11,07
